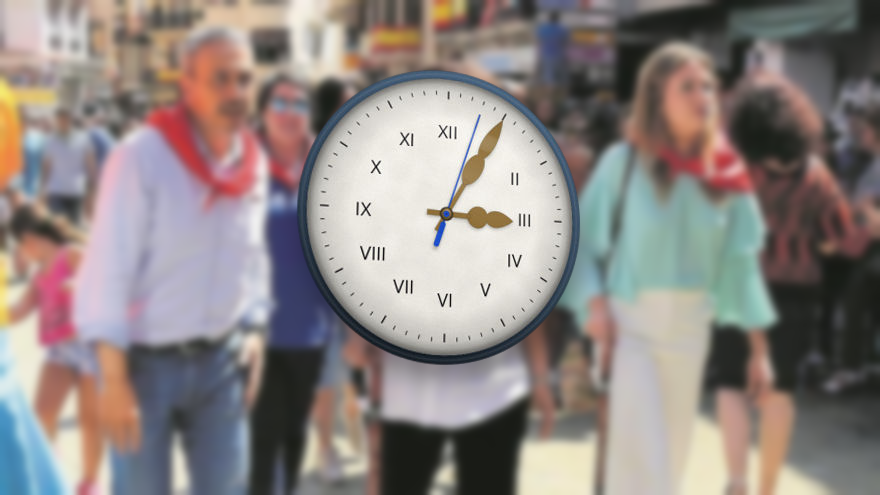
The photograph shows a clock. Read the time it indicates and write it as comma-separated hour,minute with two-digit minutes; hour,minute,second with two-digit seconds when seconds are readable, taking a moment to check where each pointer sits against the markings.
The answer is 3,05,03
